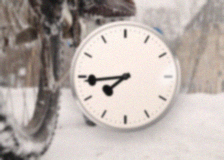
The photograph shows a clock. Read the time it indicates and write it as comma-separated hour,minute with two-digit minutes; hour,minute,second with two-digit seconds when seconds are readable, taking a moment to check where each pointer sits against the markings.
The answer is 7,44
